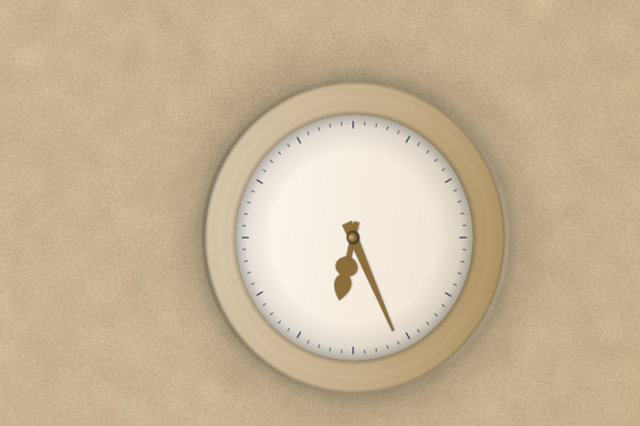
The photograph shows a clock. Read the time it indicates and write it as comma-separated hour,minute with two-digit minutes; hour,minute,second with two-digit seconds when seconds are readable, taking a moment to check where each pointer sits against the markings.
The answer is 6,26
